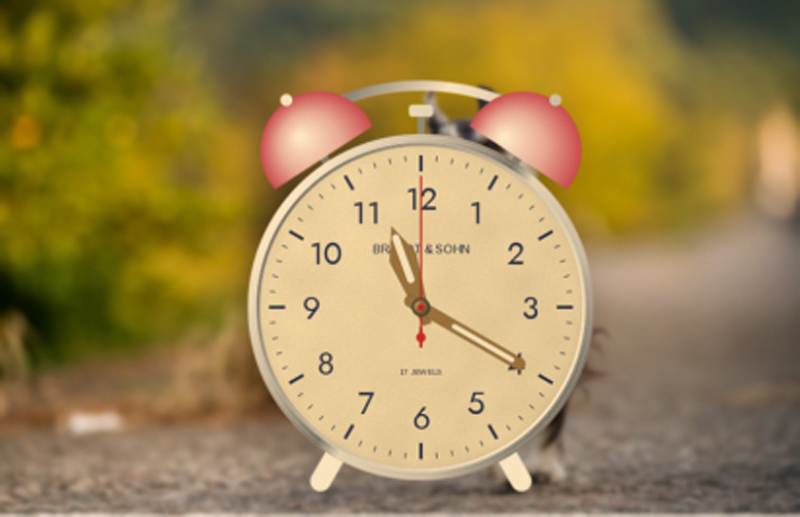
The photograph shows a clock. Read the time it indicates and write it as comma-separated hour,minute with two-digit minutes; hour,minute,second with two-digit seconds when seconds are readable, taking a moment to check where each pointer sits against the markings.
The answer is 11,20,00
